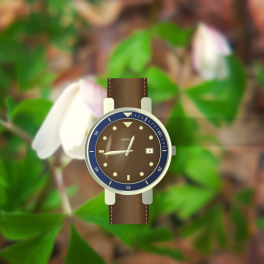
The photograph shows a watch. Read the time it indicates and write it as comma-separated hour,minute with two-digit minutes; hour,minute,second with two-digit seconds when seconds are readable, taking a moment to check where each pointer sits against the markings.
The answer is 12,44
